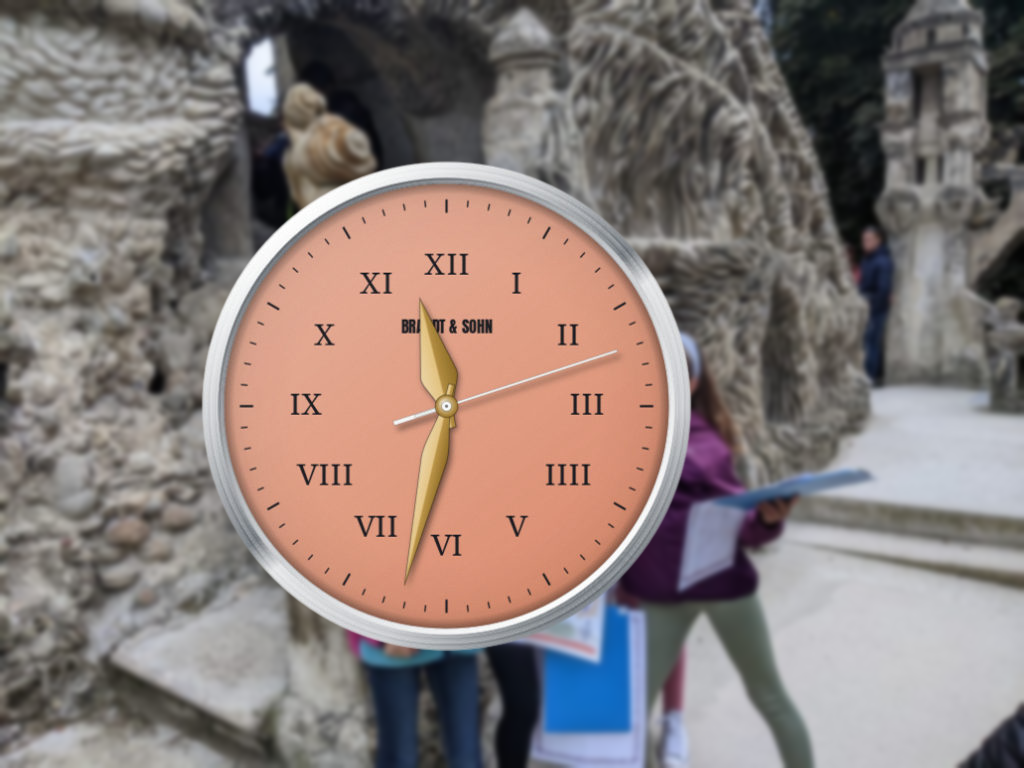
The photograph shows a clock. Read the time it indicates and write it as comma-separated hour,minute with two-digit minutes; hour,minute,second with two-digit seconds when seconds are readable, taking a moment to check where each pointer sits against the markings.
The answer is 11,32,12
